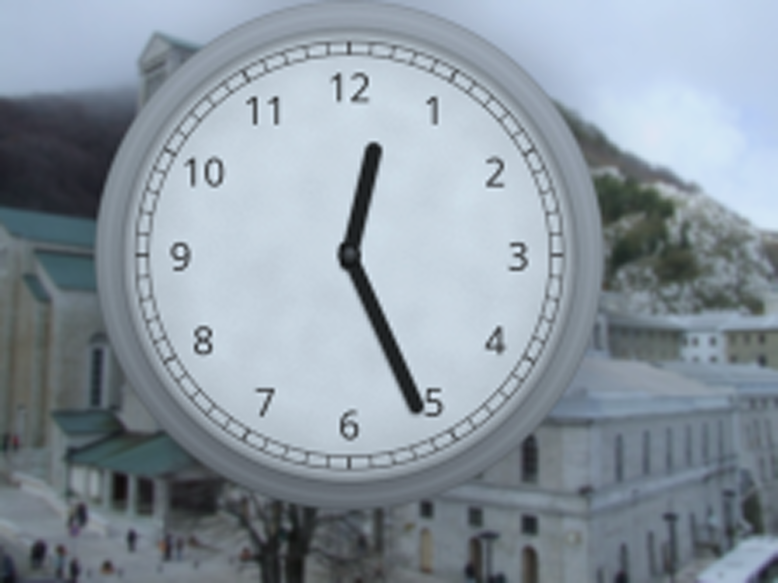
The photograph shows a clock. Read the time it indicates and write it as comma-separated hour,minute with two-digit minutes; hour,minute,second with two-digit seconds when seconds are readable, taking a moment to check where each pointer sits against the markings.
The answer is 12,26
